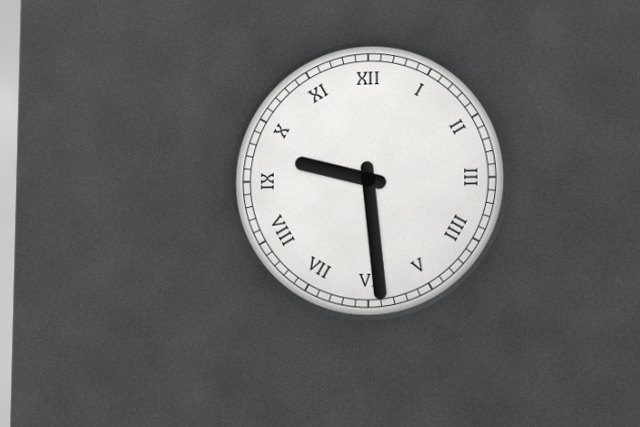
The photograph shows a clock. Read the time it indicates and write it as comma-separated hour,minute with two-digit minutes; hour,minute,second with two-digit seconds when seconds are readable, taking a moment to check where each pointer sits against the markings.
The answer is 9,29
